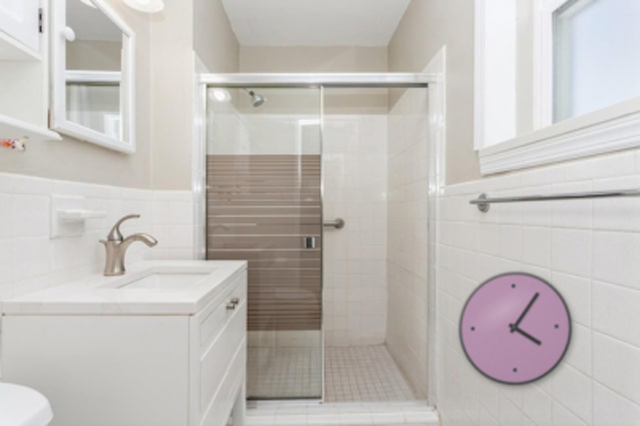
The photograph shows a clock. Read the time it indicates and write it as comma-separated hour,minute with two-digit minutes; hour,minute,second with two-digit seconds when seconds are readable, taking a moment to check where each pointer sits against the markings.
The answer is 4,06
